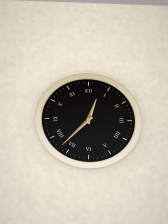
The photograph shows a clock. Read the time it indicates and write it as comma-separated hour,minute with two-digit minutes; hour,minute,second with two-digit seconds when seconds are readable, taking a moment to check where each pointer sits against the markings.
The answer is 12,37
